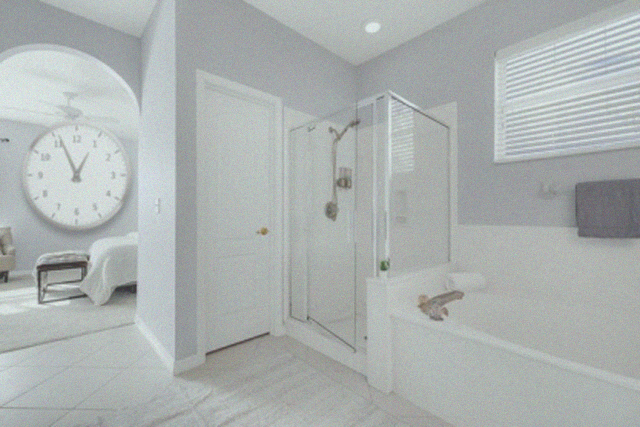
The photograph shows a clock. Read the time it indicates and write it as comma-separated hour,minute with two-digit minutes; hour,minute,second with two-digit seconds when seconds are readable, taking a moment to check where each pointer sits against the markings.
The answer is 12,56
